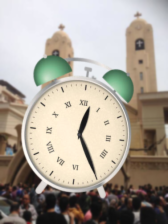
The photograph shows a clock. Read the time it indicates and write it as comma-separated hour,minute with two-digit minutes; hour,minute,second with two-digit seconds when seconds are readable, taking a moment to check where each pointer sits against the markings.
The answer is 12,25
